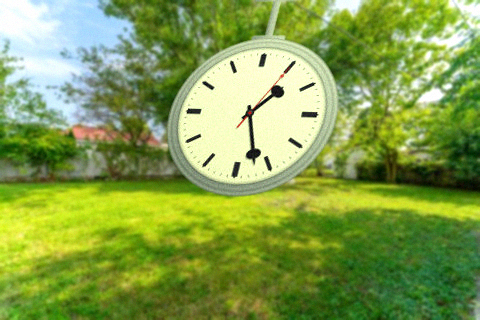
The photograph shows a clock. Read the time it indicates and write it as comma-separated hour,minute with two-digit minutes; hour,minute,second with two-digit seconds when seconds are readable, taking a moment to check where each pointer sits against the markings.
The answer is 1,27,05
